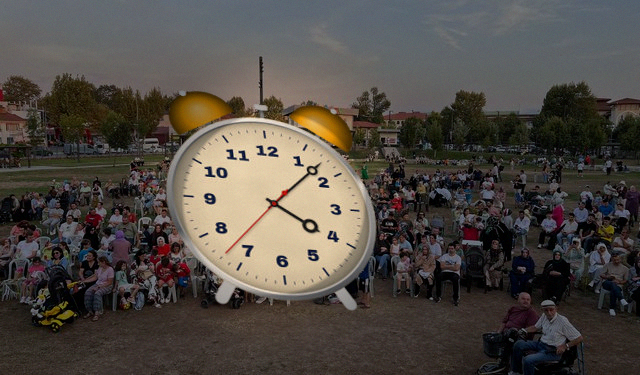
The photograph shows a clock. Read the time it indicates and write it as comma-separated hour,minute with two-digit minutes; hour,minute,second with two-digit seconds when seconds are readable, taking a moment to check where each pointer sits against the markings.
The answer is 4,07,37
